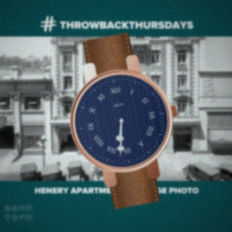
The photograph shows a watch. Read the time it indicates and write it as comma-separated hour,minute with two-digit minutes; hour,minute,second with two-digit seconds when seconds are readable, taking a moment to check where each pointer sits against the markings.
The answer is 6,32
